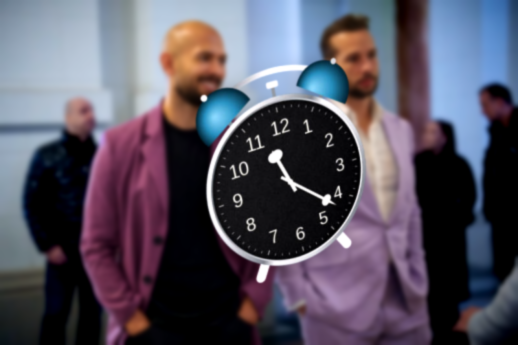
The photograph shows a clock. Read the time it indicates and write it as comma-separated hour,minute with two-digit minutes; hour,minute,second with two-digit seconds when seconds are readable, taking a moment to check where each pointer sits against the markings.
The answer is 11,22
